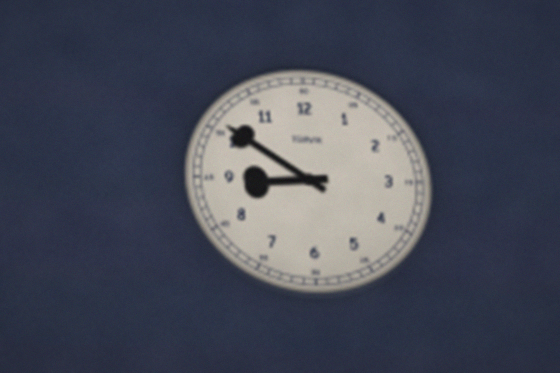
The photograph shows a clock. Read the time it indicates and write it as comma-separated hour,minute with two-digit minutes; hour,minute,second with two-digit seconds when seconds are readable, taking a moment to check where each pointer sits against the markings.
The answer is 8,51
